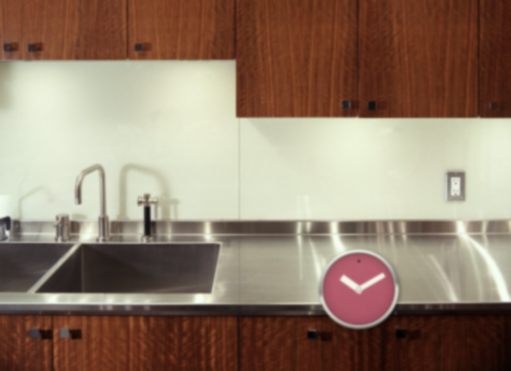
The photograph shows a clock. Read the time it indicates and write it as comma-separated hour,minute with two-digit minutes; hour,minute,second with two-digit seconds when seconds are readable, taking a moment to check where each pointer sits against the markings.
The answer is 10,10
